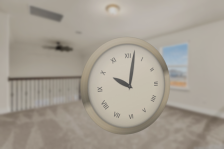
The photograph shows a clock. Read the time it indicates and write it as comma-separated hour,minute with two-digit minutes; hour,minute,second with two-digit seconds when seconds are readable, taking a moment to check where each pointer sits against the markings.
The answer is 10,02
